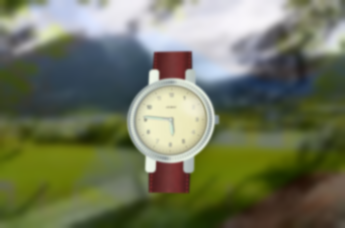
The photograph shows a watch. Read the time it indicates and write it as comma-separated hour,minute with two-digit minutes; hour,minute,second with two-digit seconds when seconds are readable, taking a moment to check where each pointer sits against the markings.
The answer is 5,46
